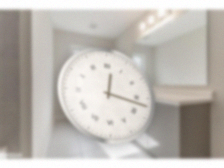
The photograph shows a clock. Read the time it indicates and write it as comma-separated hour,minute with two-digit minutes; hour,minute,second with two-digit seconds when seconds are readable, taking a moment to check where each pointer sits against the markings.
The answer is 12,17
